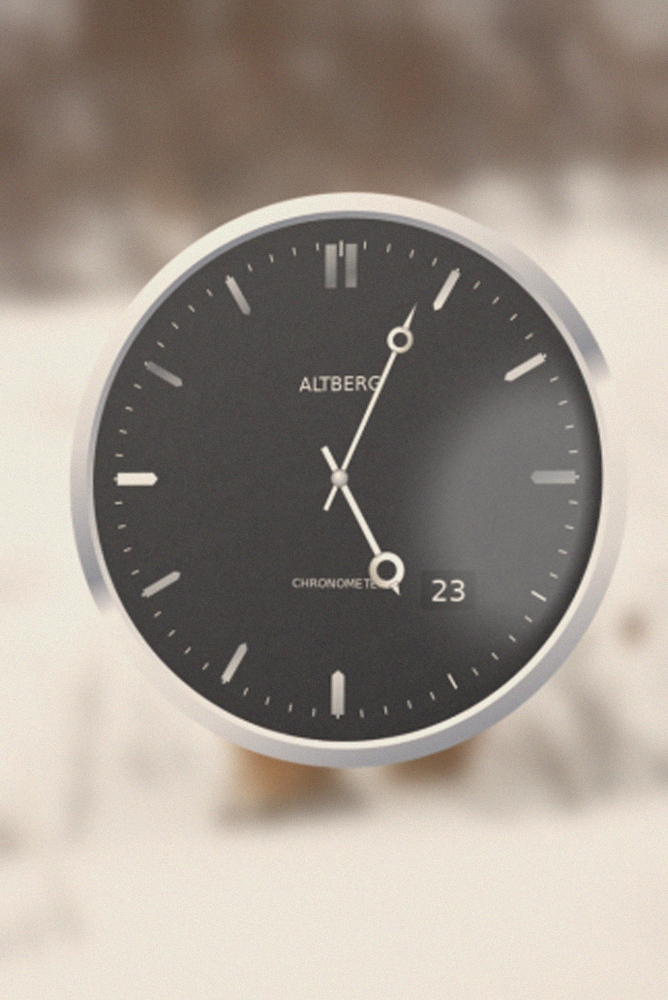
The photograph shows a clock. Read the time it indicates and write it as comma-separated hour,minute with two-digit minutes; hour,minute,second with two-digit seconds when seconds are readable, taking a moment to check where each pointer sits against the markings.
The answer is 5,04
